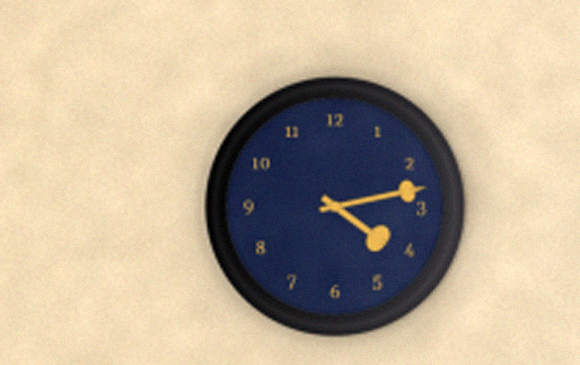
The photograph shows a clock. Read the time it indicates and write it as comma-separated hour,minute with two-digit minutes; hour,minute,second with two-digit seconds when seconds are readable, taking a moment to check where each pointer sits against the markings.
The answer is 4,13
